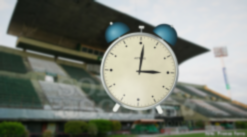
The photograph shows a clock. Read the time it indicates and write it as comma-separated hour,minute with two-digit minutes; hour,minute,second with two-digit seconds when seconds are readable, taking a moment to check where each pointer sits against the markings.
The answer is 3,01
